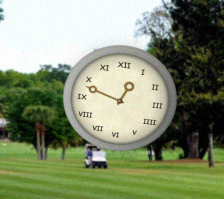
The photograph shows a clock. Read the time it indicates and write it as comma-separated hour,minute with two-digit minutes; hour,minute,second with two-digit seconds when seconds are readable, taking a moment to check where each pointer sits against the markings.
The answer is 12,48
